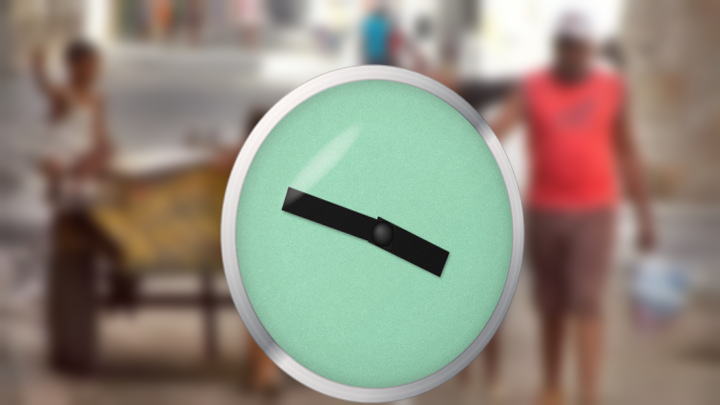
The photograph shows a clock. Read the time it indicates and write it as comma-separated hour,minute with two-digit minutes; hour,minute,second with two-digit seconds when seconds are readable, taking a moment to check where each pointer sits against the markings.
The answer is 3,48
